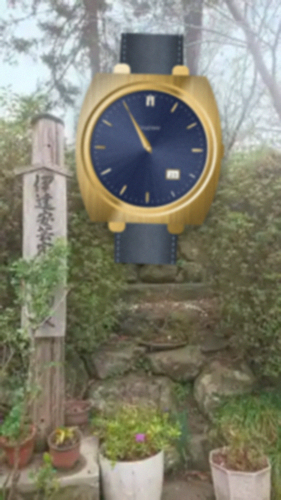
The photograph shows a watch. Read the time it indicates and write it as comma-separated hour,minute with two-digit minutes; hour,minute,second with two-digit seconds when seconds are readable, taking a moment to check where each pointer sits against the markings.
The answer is 10,55
